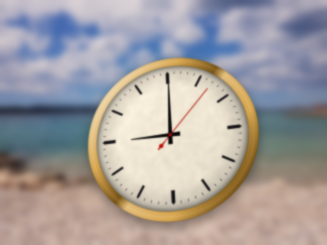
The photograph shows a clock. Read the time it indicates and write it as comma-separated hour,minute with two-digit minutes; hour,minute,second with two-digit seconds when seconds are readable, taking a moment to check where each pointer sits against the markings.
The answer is 9,00,07
